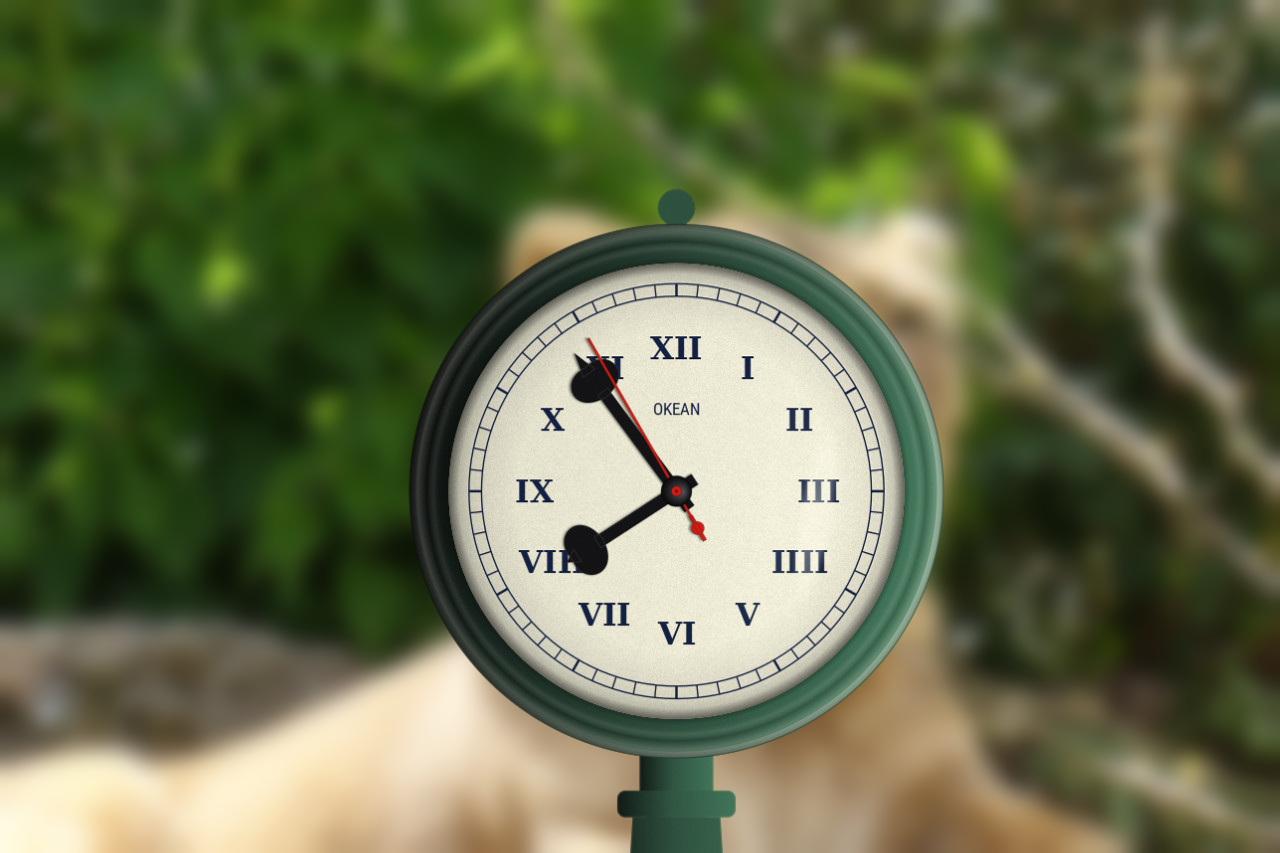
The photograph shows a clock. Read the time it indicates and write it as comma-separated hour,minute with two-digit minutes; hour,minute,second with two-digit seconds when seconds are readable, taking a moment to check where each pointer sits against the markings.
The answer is 7,53,55
